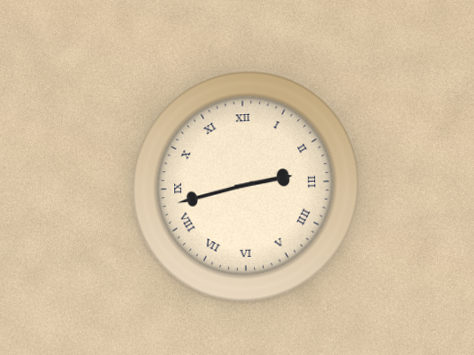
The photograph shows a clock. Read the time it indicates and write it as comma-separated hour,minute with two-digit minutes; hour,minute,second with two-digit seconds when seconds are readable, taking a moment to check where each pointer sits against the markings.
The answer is 2,43
